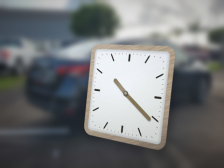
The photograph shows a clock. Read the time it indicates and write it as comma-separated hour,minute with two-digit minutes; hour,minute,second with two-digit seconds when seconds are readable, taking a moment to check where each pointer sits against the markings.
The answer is 10,21
